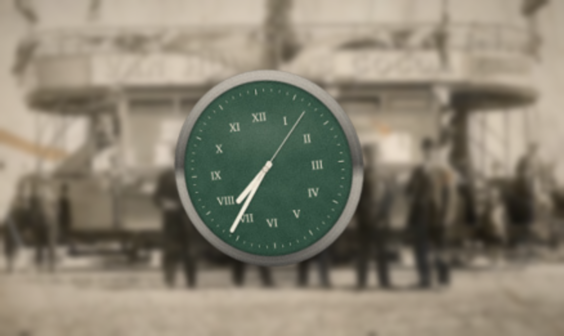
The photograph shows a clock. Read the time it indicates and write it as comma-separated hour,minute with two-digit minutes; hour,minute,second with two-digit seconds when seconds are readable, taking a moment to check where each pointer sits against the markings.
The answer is 7,36,07
